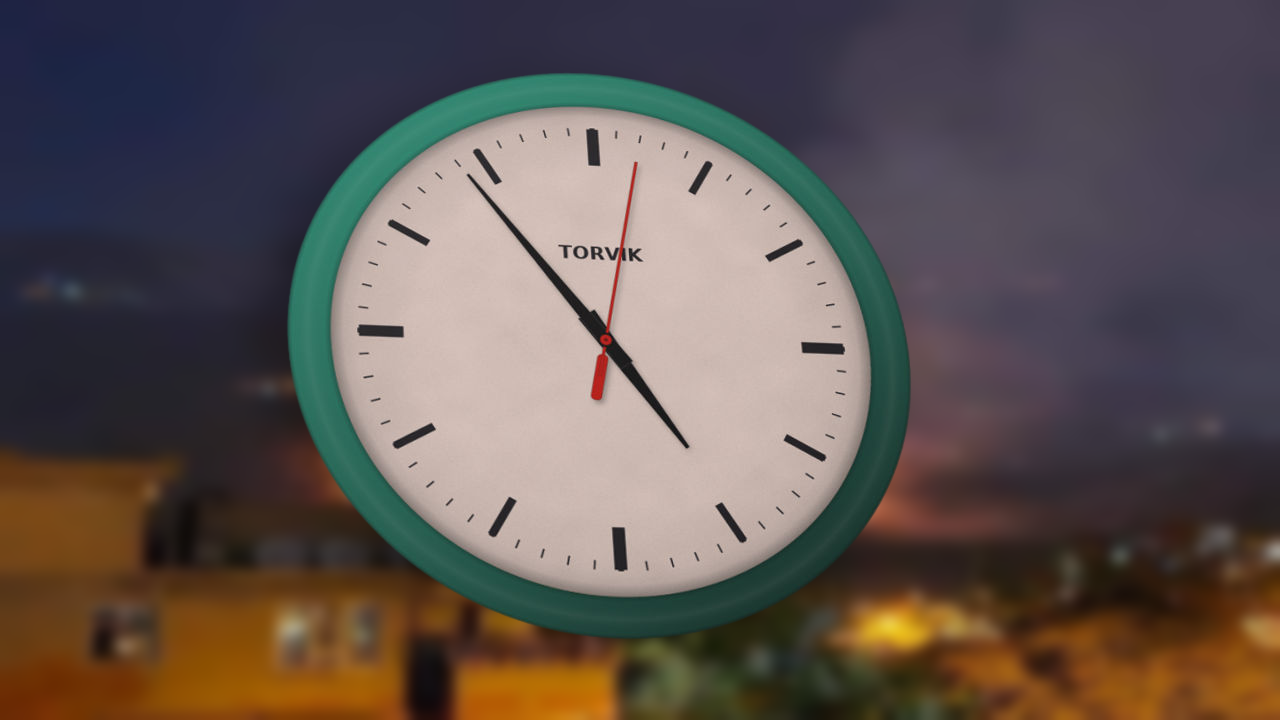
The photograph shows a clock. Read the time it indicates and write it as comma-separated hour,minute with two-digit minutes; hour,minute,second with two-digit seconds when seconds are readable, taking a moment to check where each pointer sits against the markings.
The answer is 4,54,02
